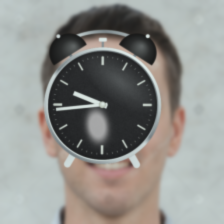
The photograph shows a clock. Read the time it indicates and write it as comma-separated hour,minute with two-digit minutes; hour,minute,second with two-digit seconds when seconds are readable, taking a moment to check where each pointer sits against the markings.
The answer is 9,44
